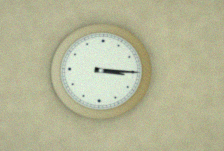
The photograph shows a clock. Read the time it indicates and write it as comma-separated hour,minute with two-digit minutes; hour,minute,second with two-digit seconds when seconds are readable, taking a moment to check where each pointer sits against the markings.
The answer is 3,15
